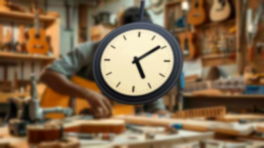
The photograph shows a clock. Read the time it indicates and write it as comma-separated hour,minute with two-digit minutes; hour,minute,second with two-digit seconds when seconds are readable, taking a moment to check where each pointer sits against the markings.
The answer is 5,09
